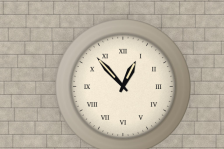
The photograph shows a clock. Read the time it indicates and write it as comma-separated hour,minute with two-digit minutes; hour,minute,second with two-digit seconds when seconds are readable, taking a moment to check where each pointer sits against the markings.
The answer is 12,53
